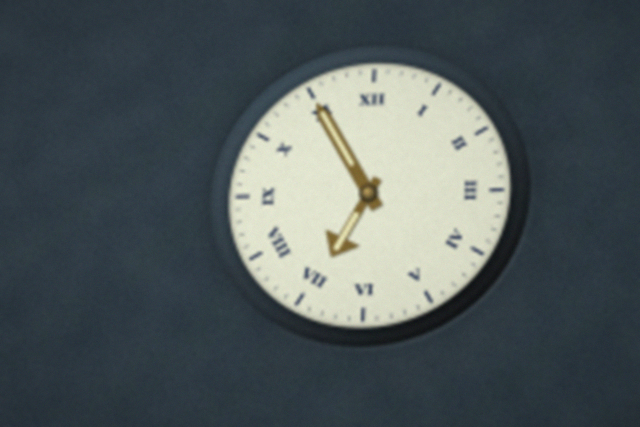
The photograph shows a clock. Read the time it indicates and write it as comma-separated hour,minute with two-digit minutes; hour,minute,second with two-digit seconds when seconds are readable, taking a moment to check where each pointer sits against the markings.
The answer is 6,55
